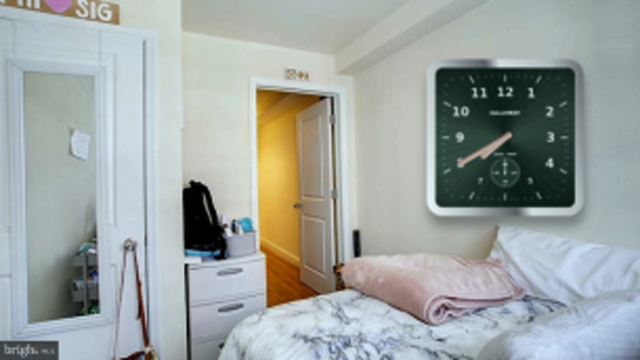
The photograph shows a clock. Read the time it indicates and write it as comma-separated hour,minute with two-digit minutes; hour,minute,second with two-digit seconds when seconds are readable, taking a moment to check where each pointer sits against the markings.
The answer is 7,40
